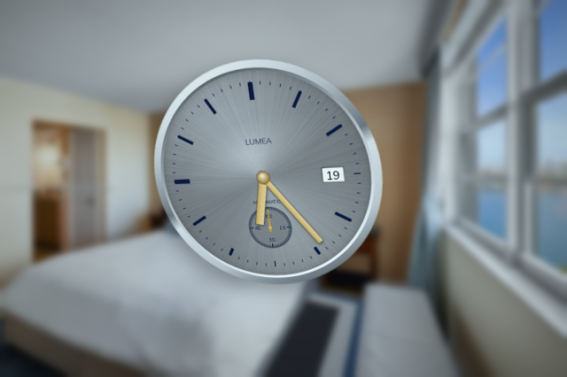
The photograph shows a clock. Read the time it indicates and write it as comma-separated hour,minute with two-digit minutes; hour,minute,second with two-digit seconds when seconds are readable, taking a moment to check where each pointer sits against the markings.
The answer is 6,24
